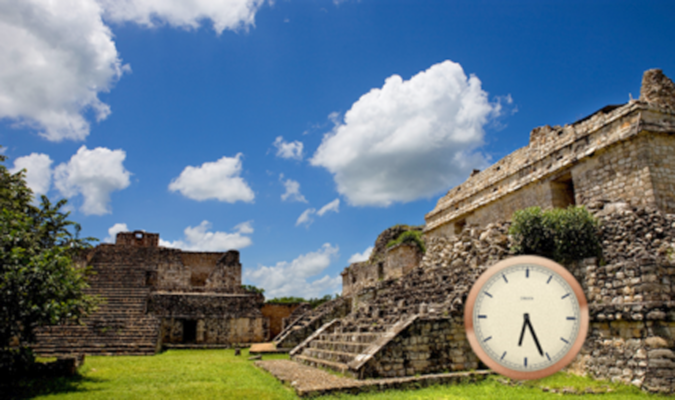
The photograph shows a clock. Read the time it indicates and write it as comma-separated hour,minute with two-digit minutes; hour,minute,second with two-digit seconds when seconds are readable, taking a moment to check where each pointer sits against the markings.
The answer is 6,26
